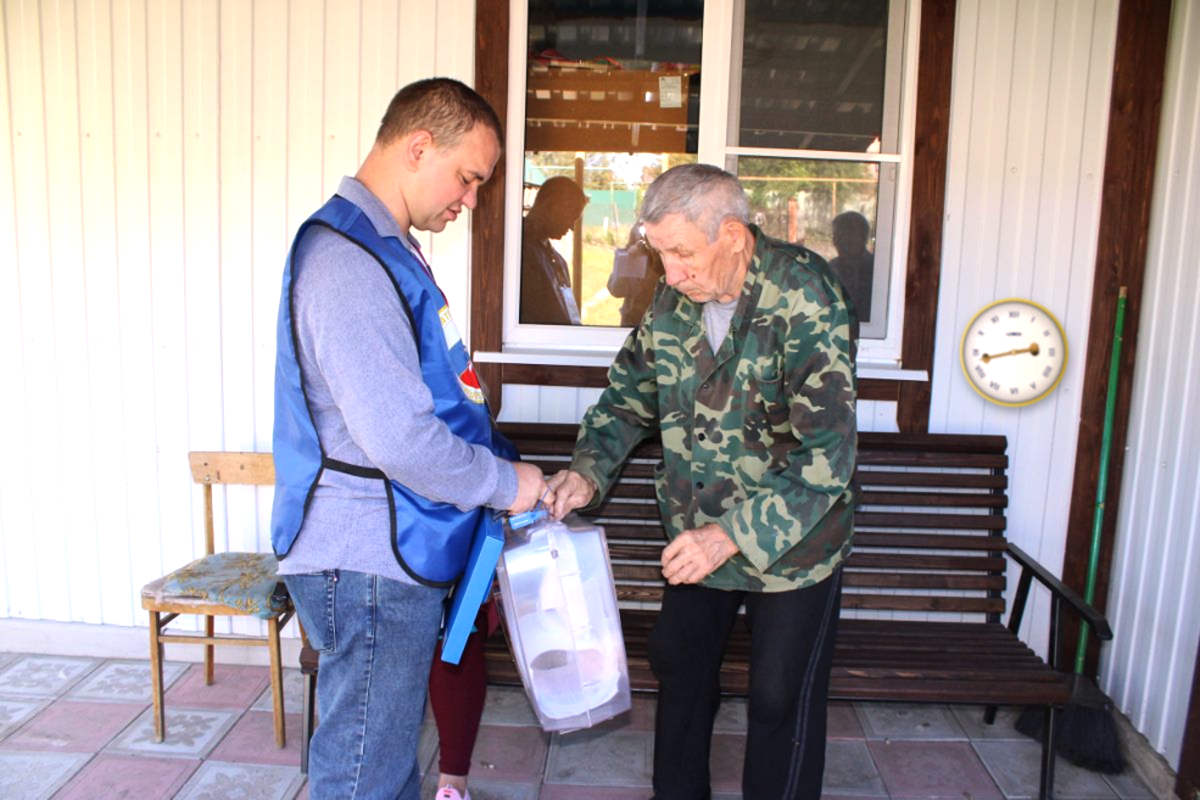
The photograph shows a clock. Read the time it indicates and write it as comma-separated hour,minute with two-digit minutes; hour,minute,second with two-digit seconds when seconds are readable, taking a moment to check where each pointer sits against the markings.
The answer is 2,43
